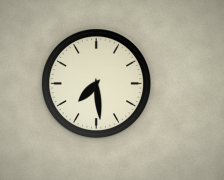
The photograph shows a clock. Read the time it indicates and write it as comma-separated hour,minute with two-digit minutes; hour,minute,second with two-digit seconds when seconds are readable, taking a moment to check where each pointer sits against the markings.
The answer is 7,29
